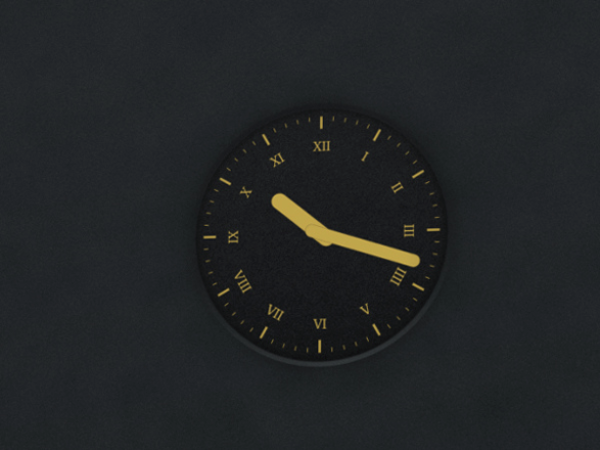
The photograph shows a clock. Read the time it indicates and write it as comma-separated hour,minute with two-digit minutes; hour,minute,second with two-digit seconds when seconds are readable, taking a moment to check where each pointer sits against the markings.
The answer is 10,18
